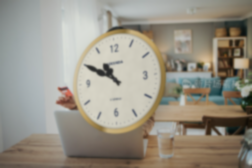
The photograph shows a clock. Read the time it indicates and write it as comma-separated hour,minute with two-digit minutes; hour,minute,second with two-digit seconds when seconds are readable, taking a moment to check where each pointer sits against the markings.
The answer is 10,50
